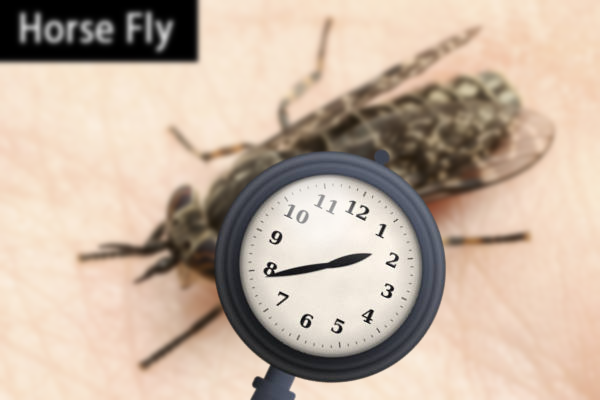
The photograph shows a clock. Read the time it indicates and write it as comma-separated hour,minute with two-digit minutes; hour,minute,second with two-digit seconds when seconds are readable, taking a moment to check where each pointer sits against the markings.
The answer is 1,39
